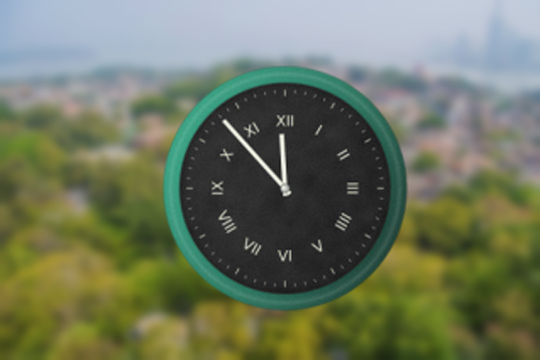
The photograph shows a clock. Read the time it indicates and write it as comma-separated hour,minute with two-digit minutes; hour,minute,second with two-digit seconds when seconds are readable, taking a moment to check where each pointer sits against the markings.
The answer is 11,53
